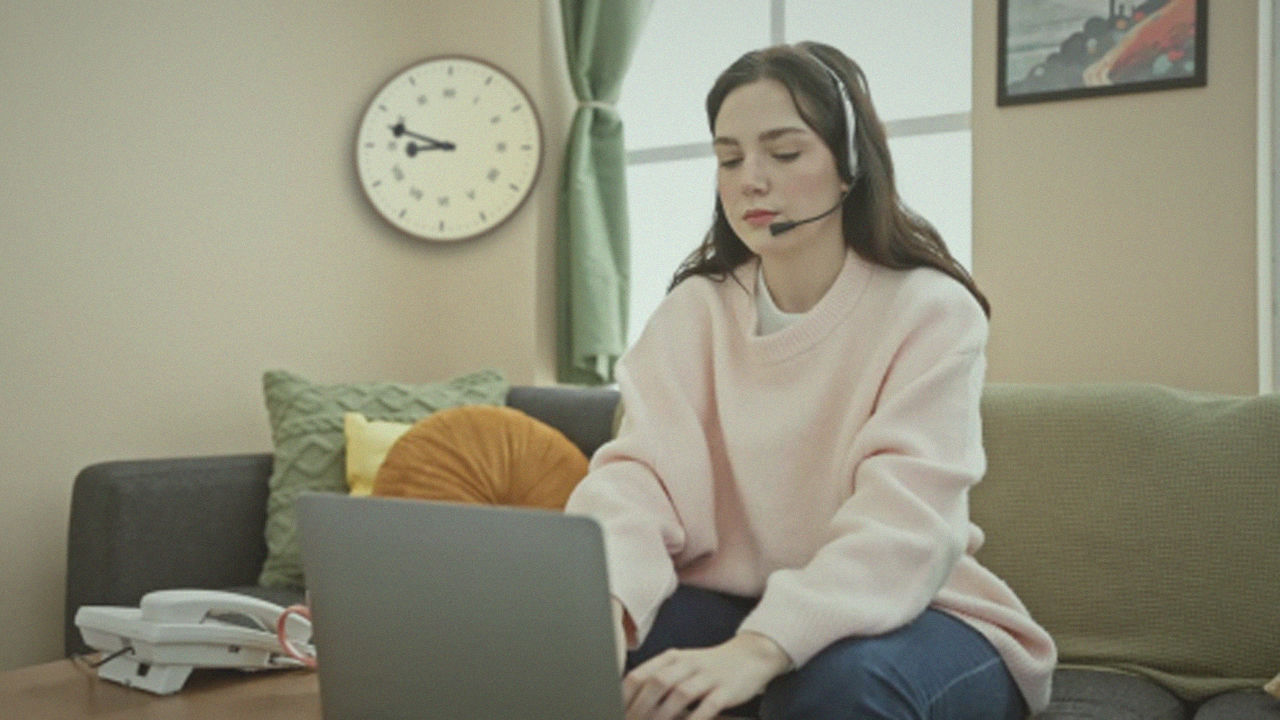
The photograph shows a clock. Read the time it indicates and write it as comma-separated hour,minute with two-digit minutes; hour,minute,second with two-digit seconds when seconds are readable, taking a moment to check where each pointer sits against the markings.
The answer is 8,48
